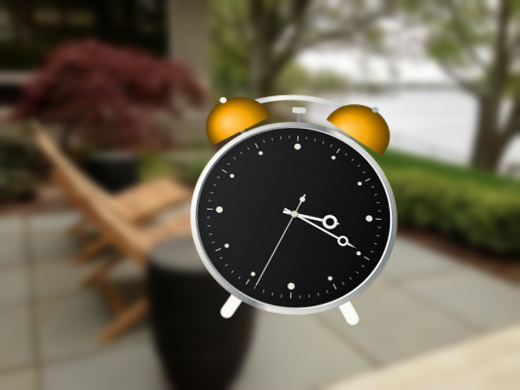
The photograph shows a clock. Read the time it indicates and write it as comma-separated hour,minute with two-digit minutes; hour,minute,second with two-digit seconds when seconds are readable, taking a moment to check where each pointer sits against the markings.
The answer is 3,19,34
